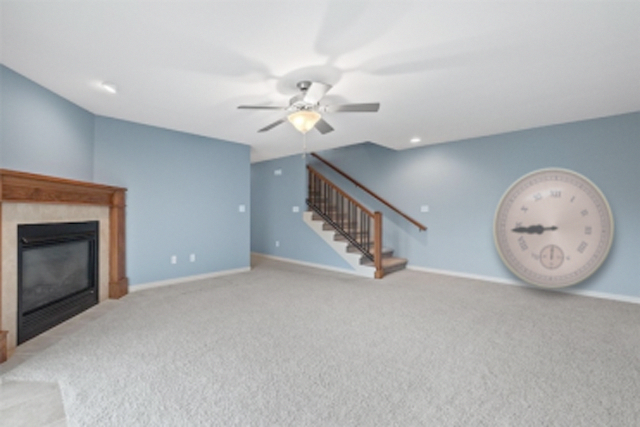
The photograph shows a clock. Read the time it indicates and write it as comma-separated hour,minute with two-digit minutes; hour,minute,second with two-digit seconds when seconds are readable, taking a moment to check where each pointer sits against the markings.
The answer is 8,44
